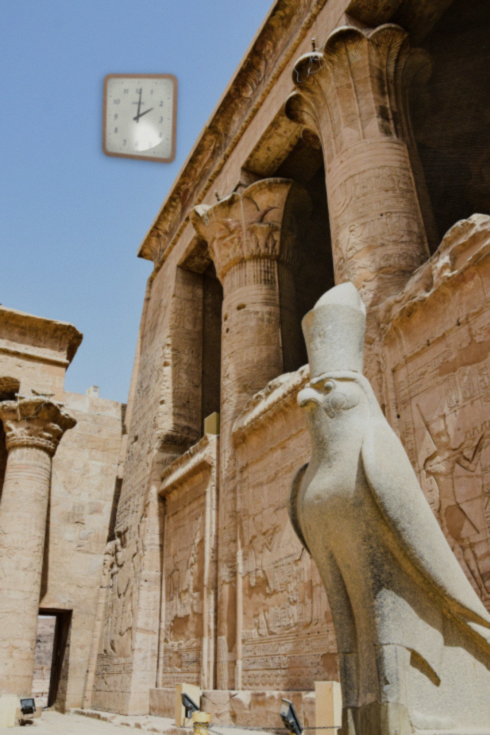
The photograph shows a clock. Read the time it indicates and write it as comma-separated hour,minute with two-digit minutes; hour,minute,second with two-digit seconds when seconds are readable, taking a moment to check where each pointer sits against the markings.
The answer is 2,01
